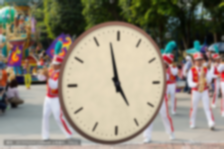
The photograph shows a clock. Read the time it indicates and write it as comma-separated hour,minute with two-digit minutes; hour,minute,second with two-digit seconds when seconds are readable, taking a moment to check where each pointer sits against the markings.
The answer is 4,58
